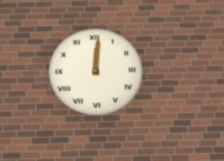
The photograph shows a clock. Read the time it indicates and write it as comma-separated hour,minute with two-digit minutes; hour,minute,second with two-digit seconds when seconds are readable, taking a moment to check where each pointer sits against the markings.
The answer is 12,01
